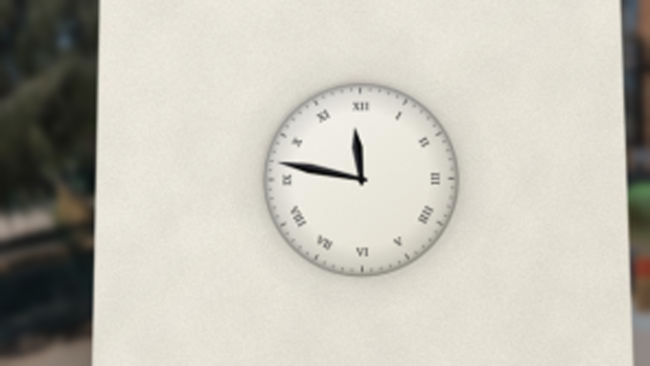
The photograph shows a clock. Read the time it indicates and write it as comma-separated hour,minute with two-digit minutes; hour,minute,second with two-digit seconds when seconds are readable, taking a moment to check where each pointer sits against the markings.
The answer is 11,47
